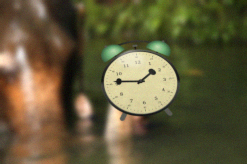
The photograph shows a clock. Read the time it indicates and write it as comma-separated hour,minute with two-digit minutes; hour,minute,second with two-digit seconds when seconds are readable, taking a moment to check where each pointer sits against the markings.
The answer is 1,46
